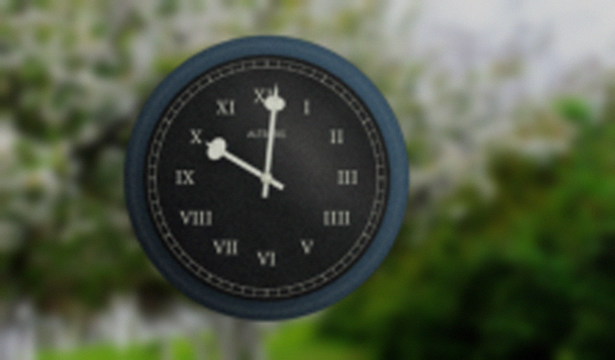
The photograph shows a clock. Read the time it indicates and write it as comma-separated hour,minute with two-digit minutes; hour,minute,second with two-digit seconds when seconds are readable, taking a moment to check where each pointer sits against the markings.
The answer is 10,01
